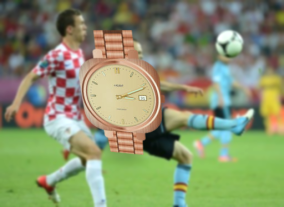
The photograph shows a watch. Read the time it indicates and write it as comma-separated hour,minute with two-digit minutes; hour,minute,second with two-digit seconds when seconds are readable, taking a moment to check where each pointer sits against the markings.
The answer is 3,11
